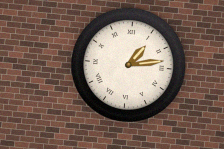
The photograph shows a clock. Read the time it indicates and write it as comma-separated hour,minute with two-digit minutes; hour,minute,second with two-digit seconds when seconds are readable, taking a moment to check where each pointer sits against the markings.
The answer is 1,13
